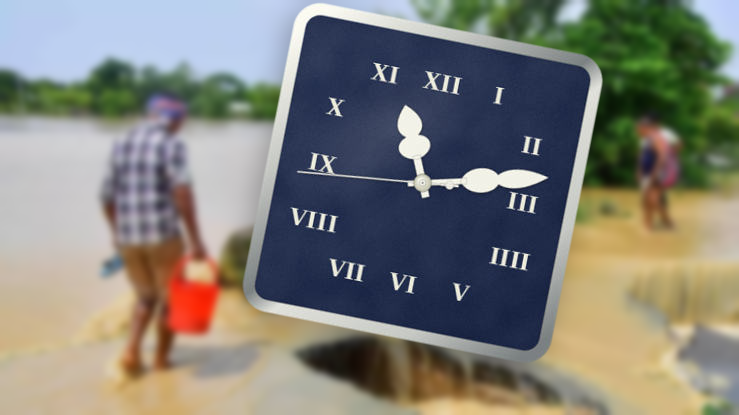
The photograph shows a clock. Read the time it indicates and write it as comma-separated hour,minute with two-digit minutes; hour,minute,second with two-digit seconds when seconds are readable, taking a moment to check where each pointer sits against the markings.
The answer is 11,12,44
